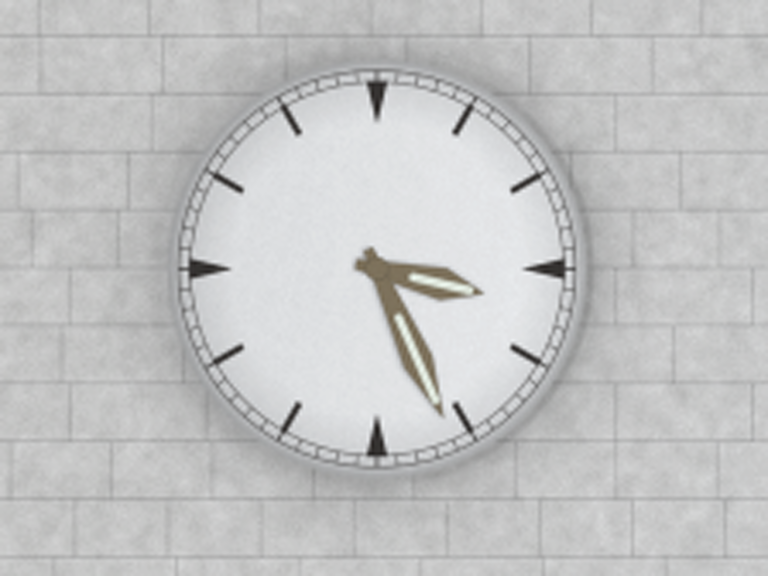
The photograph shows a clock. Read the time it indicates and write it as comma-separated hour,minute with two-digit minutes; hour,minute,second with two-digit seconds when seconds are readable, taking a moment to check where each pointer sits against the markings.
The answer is 3,26
